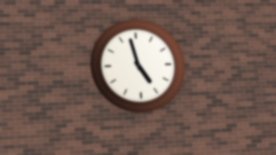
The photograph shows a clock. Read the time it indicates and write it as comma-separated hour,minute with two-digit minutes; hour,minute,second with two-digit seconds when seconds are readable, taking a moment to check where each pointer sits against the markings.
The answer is 4,58
